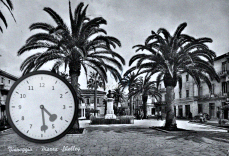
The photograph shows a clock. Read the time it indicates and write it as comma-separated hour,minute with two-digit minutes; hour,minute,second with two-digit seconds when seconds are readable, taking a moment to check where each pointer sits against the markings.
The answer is 4,29
